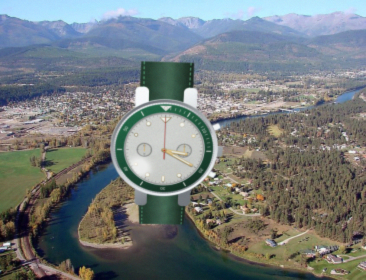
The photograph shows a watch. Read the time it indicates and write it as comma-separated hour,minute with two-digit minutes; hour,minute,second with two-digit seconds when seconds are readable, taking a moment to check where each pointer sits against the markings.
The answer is 3,20
